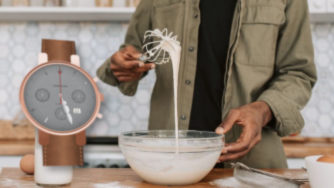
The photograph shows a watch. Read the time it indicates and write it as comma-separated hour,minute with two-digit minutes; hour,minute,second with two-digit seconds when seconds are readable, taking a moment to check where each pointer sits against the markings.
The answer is 5,27
